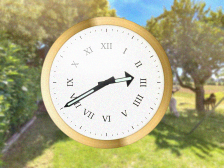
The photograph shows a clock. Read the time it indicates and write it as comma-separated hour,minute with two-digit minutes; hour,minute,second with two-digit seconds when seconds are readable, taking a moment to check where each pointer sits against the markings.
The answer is 2,40
